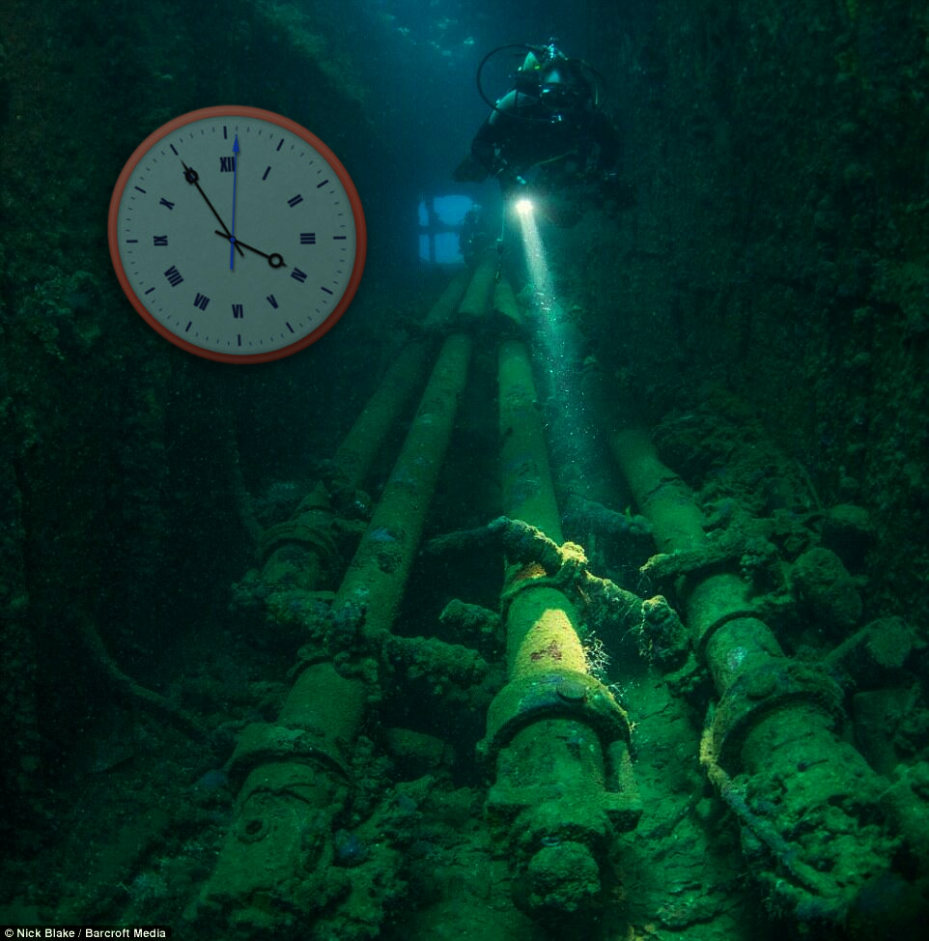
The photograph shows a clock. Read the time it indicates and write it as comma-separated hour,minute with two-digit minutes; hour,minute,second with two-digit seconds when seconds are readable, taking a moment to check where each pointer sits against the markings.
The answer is 3,55,01
